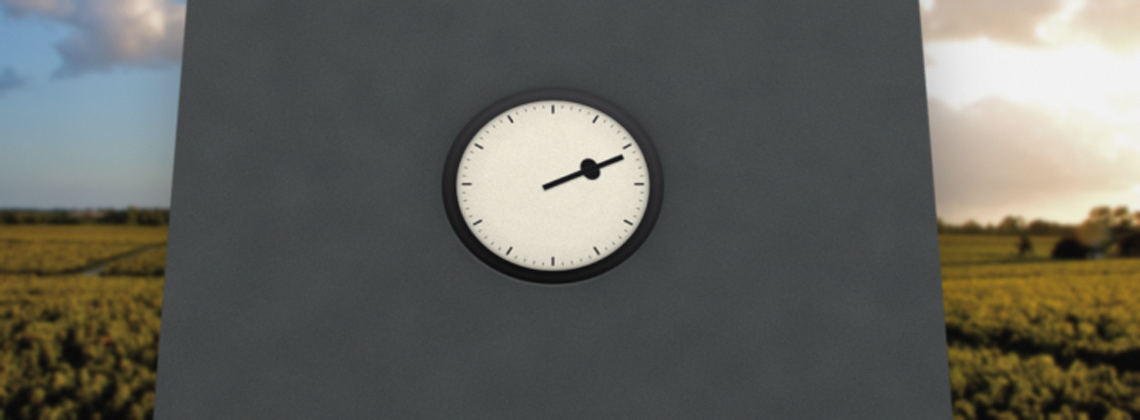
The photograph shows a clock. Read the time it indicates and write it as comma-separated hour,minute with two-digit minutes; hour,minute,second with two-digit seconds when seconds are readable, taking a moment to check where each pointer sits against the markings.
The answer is 2,11
